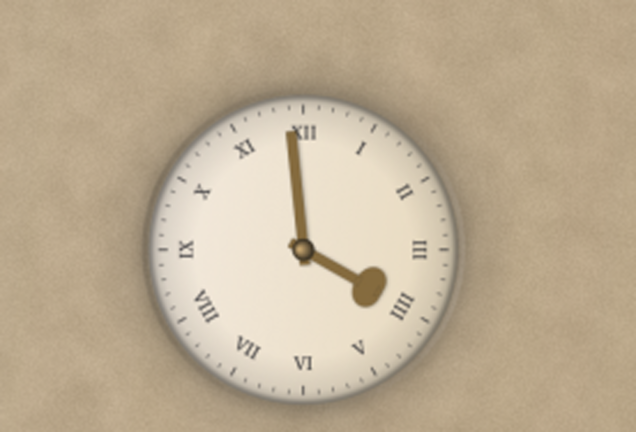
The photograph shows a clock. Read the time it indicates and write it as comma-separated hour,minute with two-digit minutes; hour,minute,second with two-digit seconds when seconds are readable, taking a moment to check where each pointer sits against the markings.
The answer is 3,59
